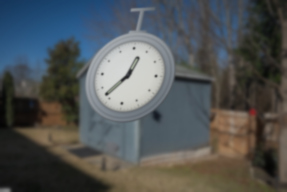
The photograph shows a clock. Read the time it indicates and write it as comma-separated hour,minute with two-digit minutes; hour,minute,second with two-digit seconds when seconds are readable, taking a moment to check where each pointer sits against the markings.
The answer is 12,37
